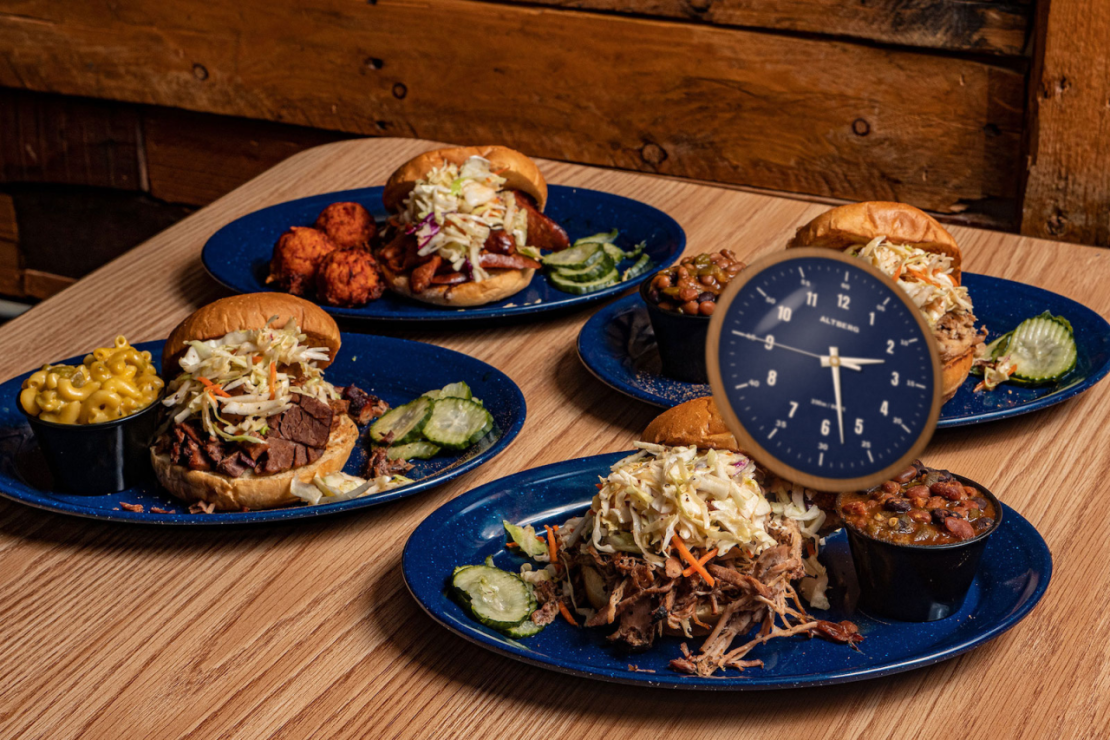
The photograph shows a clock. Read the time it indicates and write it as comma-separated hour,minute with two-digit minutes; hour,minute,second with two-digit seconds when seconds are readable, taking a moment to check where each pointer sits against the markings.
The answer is 2,27,45
